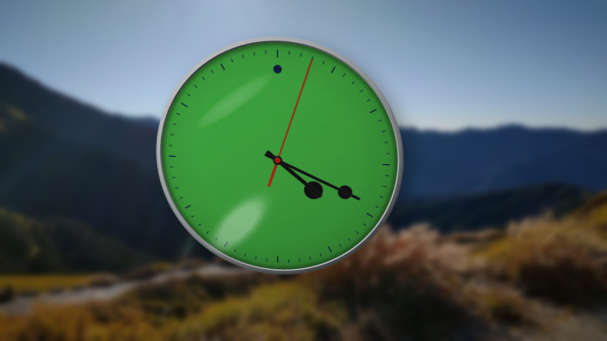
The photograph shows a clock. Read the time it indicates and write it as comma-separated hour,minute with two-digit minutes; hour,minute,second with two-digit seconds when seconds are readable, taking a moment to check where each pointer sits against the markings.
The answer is 4,19,03
